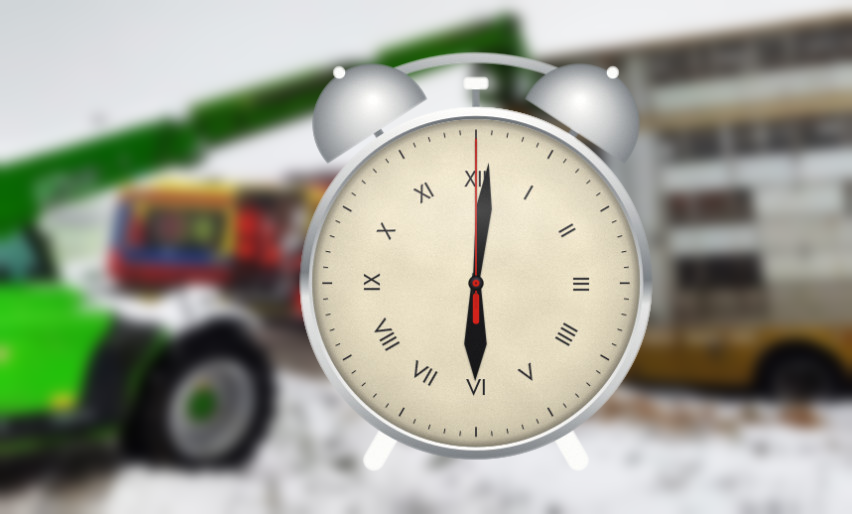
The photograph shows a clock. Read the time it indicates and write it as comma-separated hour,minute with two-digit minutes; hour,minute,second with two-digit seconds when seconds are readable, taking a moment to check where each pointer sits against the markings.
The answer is 6,01,00
